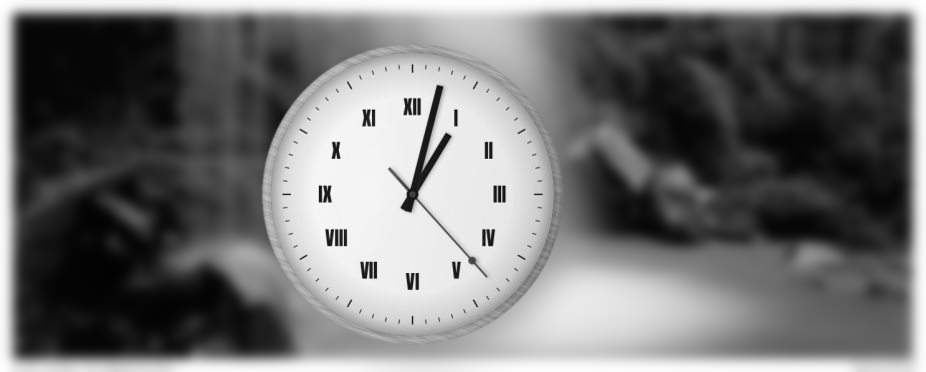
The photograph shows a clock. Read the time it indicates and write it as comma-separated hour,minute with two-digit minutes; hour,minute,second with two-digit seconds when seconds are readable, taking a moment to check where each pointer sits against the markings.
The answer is 1,02,23
